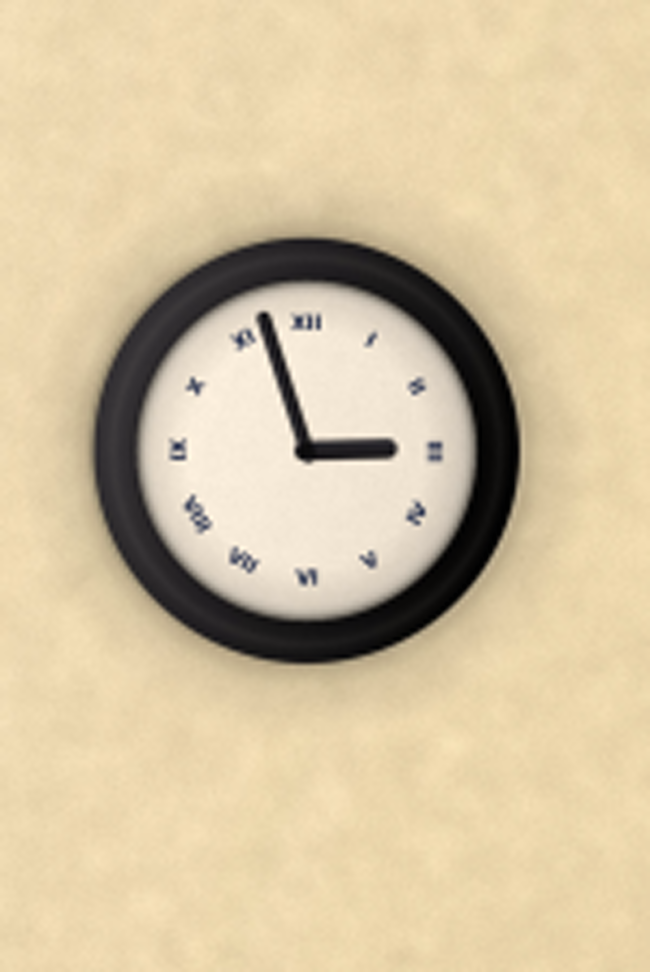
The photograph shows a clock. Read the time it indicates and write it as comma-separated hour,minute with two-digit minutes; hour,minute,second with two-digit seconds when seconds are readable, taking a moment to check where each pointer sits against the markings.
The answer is 2,57
